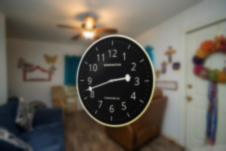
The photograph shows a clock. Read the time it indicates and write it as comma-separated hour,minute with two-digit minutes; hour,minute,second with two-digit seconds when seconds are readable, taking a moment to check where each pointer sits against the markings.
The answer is 2,42
